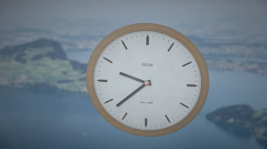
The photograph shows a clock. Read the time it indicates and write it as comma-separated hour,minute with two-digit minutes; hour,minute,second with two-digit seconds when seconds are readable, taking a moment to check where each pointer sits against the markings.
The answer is 9,38
